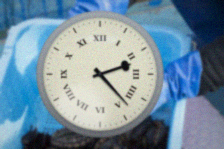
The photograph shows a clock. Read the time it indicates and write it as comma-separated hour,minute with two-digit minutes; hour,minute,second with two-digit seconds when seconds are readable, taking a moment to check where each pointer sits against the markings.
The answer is 2,23
